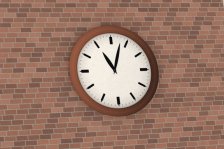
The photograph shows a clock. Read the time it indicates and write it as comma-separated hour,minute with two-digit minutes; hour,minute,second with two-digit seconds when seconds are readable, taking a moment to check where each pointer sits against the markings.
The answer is 11,03
